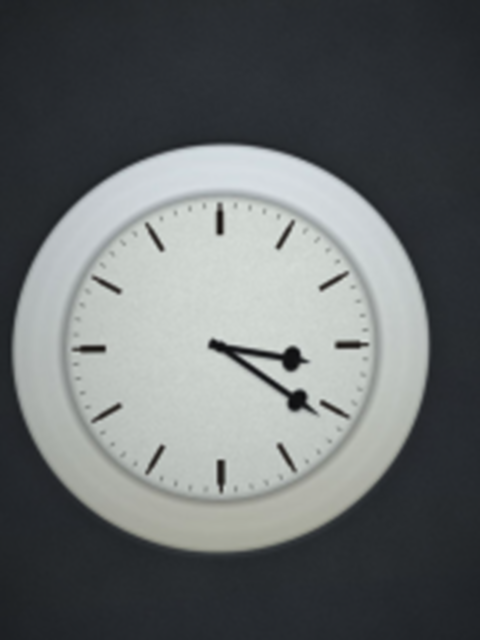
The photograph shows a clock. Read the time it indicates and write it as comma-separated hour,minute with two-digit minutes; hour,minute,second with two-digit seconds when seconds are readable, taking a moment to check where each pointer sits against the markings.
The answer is 3,21
